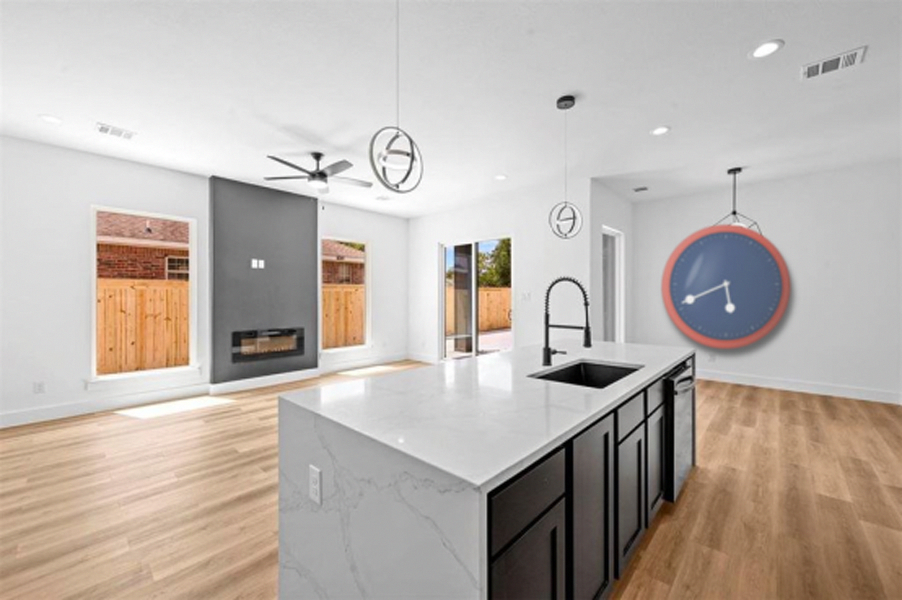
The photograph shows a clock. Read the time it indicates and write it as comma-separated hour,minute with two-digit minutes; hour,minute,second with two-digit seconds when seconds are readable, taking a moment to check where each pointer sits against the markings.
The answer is 5,41
